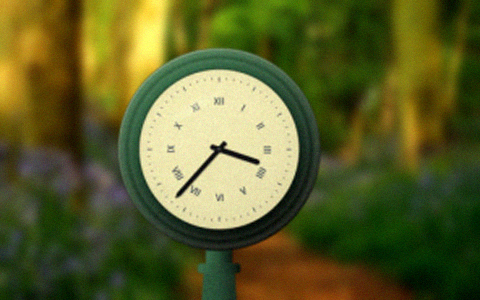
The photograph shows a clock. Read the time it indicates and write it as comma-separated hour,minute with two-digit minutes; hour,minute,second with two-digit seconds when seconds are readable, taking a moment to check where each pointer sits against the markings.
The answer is 3,37
